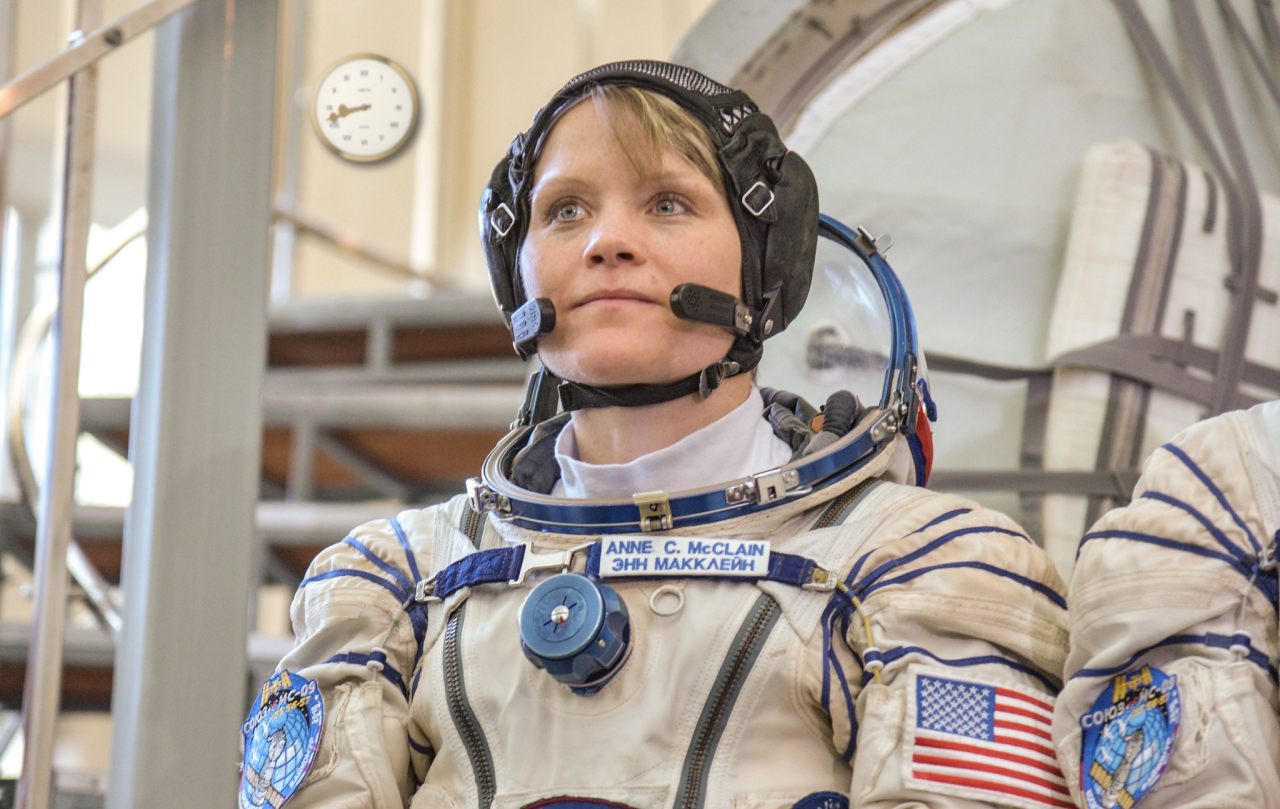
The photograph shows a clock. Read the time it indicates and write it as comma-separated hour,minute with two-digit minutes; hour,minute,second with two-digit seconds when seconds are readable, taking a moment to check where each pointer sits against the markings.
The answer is 8,42
